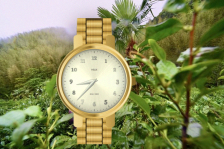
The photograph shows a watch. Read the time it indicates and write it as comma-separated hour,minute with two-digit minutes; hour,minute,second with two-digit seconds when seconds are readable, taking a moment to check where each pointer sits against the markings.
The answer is 8,37
